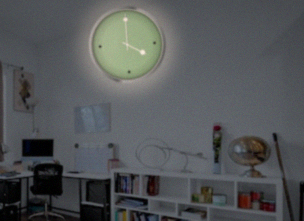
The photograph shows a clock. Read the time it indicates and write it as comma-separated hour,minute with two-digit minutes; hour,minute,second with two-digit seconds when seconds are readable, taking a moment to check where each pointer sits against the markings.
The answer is 4,00
